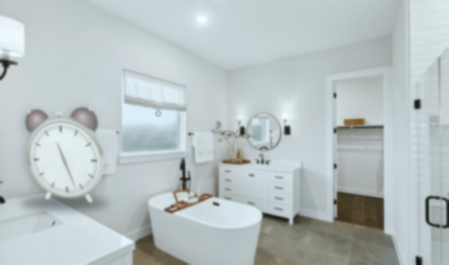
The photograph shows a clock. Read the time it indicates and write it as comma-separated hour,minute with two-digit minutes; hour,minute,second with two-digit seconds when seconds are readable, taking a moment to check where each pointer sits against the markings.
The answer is 11,27
